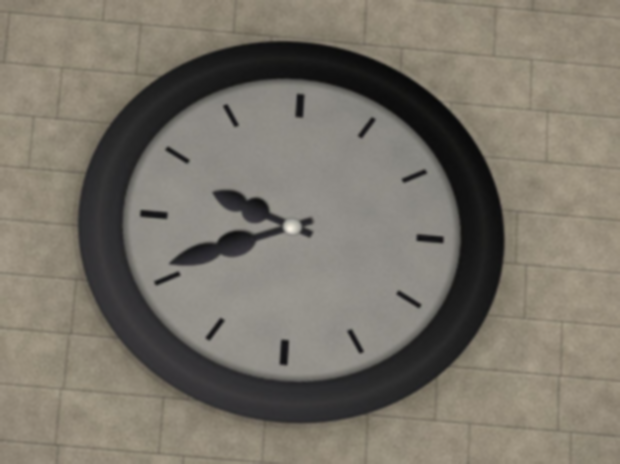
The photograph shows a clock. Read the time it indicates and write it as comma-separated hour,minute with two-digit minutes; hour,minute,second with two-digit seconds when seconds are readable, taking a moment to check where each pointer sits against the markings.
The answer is 9,41
